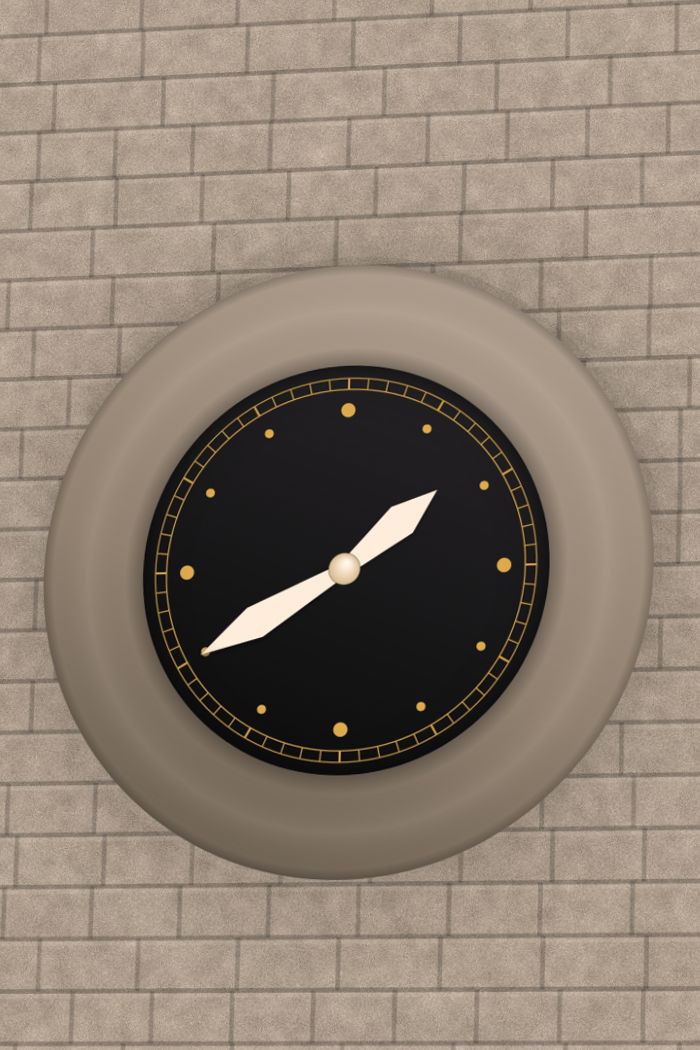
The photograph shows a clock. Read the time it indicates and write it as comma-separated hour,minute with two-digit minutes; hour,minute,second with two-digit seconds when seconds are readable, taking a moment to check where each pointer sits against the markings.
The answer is 1,40
